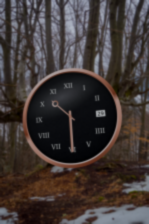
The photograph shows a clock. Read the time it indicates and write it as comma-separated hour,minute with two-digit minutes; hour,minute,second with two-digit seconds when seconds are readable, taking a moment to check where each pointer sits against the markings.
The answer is 10,30
